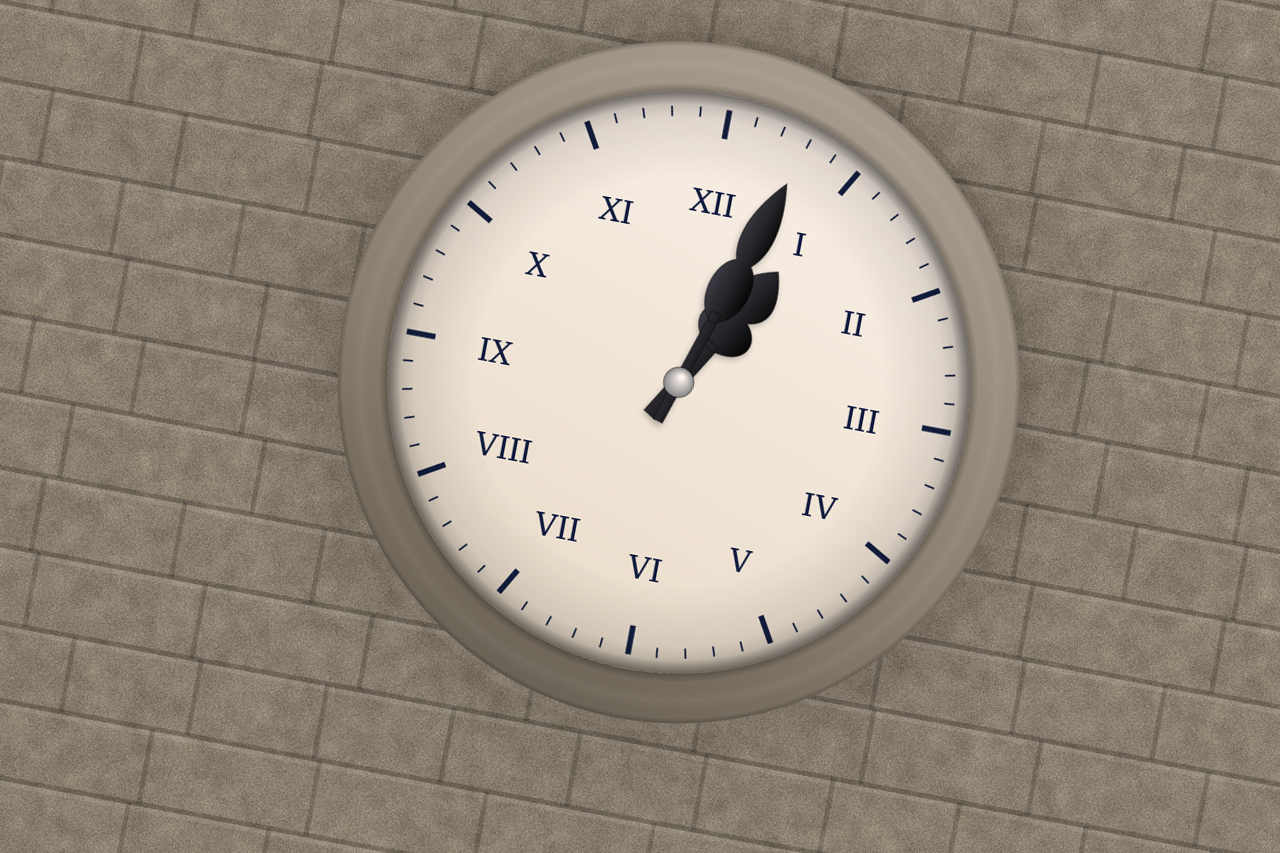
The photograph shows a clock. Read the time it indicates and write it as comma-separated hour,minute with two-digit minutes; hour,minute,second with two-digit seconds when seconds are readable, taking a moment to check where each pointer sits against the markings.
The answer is 1,03
